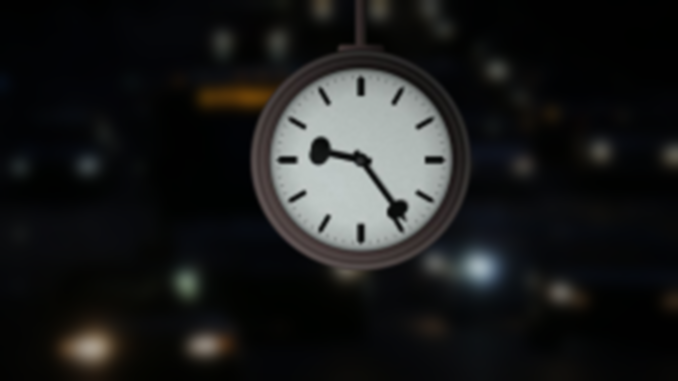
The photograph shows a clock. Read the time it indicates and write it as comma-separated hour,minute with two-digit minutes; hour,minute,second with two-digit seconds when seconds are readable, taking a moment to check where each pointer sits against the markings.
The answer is 9,24
